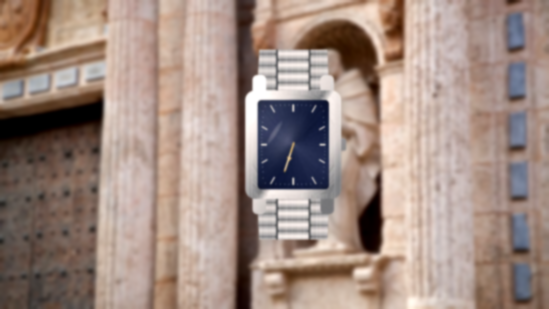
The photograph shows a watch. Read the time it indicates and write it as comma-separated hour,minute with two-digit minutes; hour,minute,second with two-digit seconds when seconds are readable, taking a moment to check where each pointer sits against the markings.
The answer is 6,33
